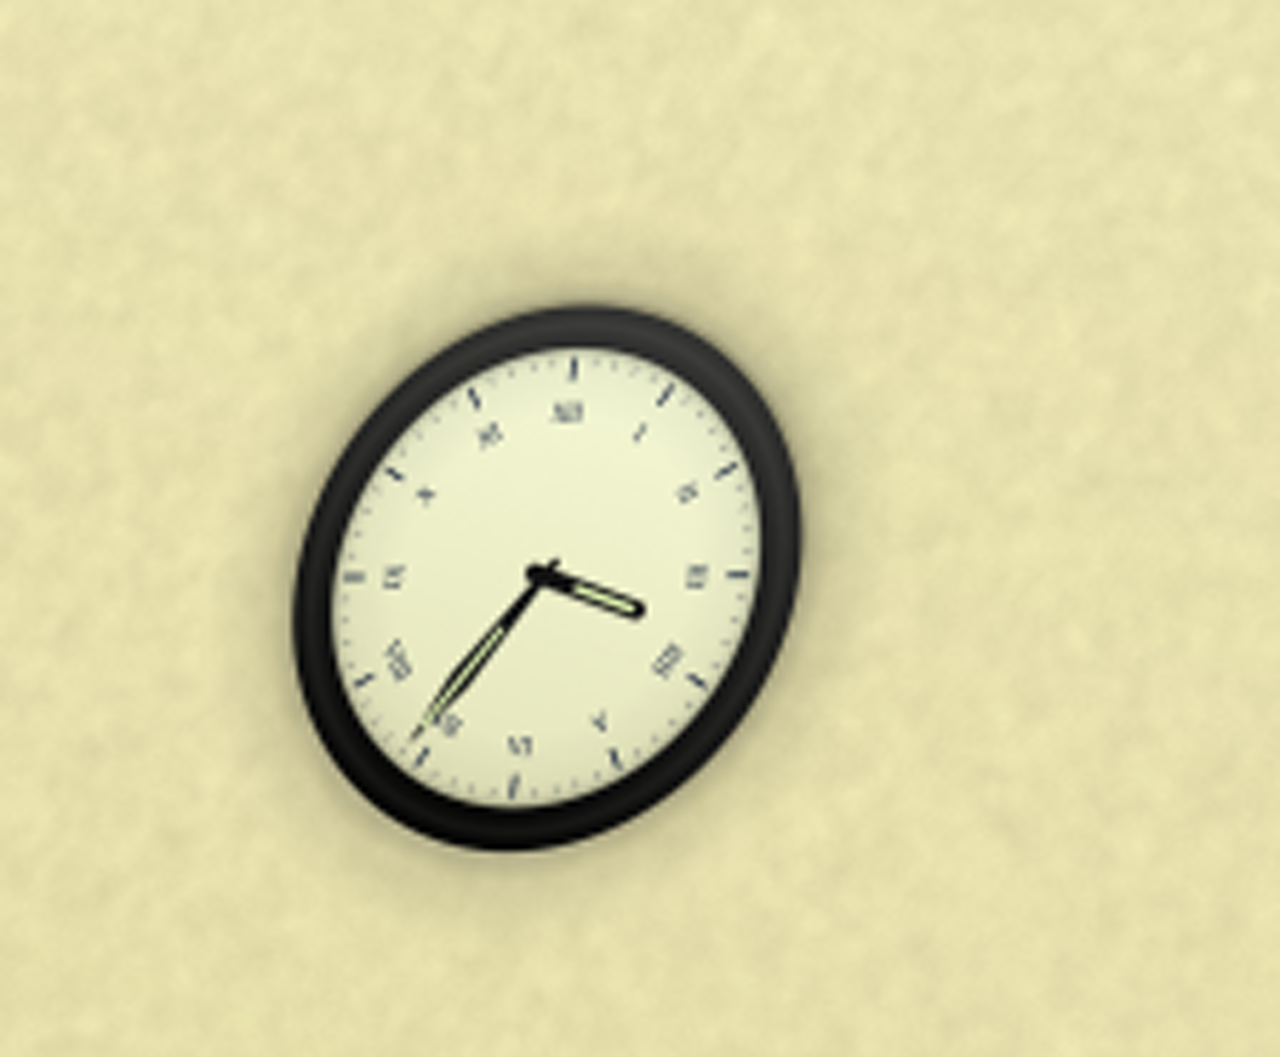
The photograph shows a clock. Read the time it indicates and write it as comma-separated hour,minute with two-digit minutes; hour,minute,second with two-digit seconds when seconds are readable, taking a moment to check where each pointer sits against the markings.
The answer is 3,36
